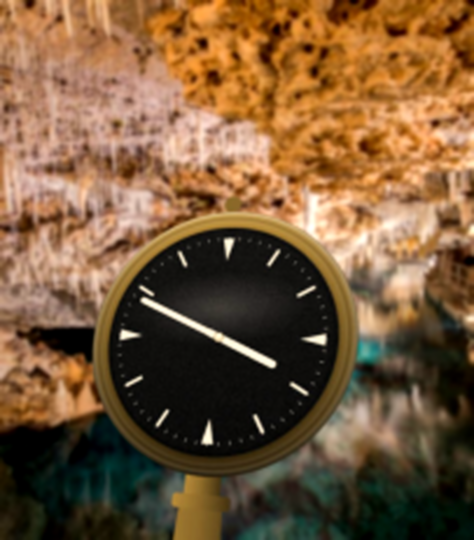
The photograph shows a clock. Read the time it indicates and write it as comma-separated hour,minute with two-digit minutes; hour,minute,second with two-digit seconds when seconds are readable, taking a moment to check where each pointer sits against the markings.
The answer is 3,49
